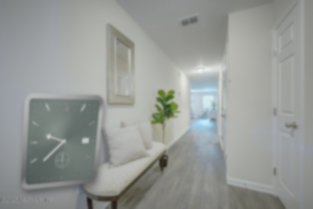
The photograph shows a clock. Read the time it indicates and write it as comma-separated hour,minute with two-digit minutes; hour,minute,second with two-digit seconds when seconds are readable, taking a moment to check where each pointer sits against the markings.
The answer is 9,38
